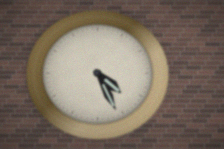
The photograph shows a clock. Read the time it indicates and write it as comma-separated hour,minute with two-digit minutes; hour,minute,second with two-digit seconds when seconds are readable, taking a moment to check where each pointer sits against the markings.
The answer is 4,26
